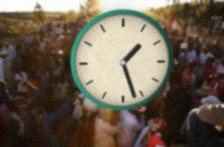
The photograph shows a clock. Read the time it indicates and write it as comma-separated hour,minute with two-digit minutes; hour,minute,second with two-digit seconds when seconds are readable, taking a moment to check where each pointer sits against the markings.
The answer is 1,27
